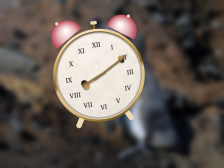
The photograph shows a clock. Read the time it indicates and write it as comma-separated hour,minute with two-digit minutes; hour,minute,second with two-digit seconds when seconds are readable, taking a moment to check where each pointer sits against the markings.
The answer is 8,10
